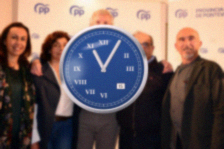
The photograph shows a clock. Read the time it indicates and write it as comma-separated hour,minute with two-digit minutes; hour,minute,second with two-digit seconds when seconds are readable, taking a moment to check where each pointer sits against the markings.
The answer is 11,05
